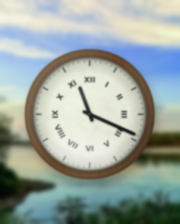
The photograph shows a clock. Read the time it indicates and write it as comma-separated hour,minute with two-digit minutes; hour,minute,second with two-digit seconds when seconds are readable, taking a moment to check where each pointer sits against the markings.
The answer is 11,19
